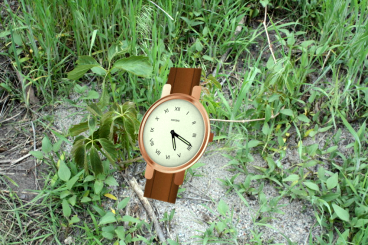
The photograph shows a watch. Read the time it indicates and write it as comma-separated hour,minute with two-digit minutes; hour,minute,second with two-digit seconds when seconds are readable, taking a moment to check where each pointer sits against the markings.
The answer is 5,19
